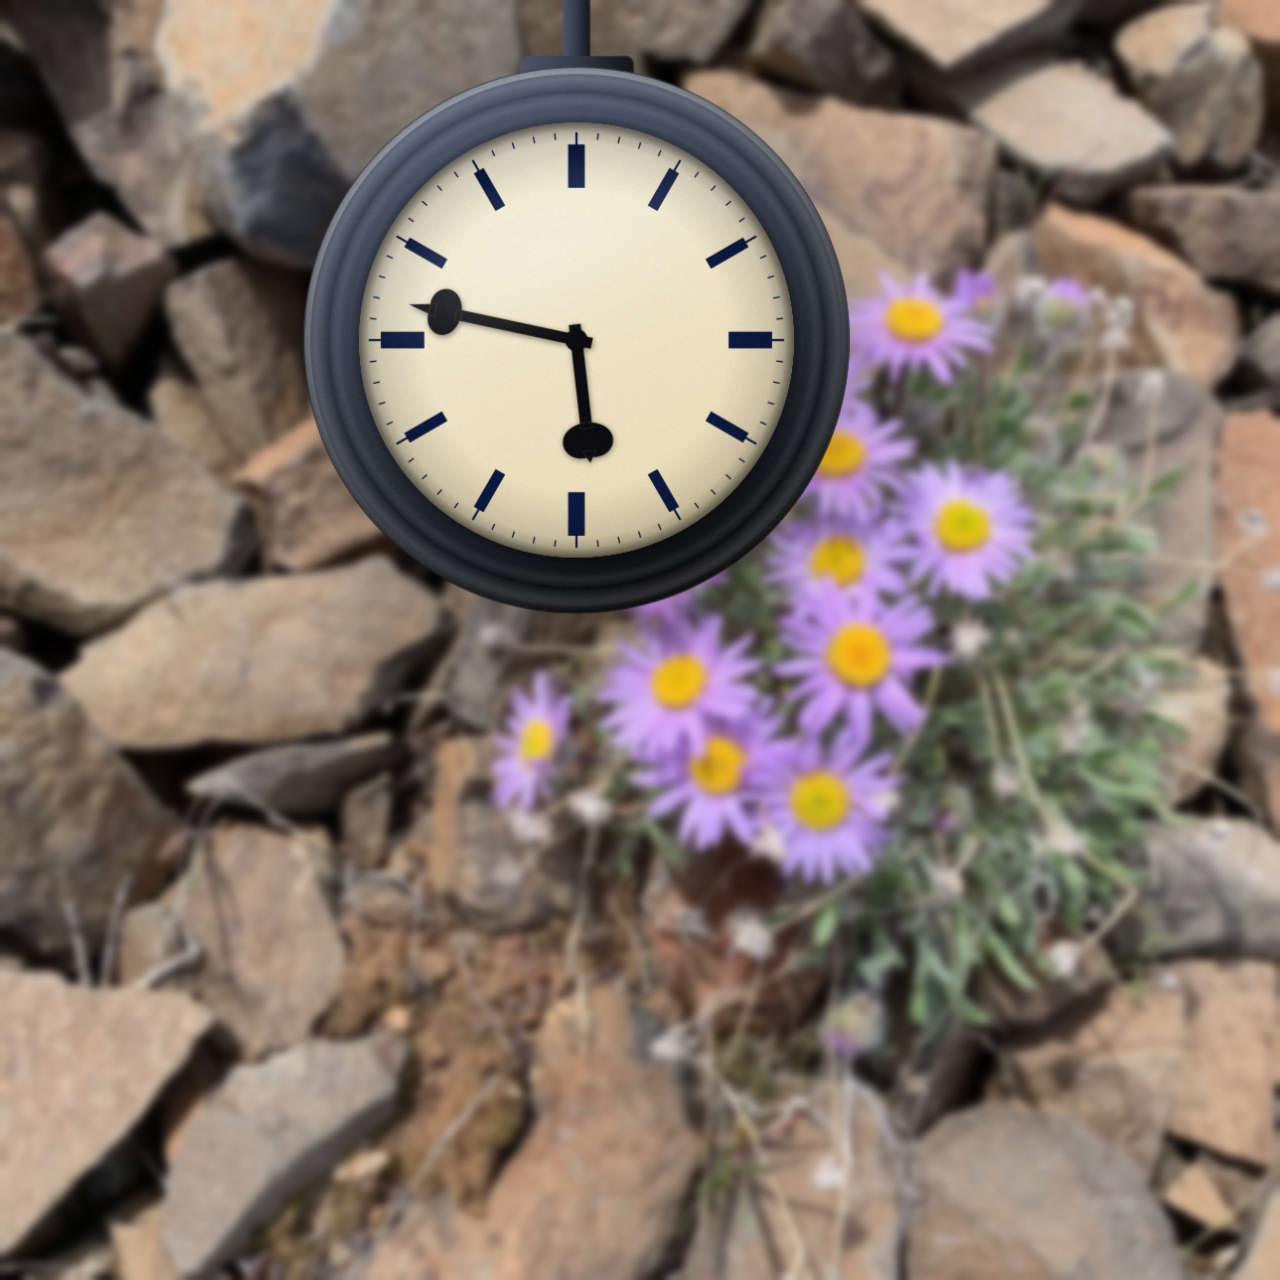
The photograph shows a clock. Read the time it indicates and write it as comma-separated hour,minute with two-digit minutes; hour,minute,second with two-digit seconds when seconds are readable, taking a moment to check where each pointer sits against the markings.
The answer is 5,47
